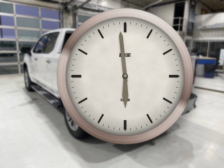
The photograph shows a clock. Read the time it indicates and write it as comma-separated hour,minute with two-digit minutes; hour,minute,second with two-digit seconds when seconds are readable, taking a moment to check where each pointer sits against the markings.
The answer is 5,59
